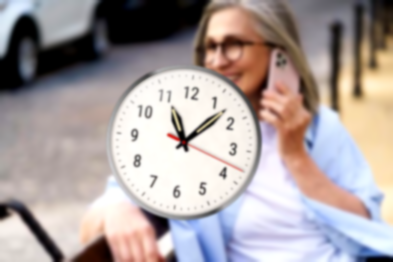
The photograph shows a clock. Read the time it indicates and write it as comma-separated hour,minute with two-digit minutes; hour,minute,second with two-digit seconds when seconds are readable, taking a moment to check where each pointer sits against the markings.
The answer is 11,07,18
